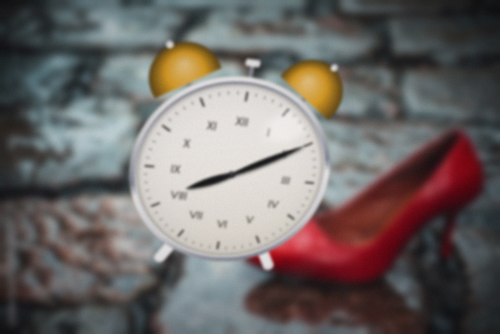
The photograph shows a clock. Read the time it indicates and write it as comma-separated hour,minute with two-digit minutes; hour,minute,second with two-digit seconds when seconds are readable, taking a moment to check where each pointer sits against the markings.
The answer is 8,10
